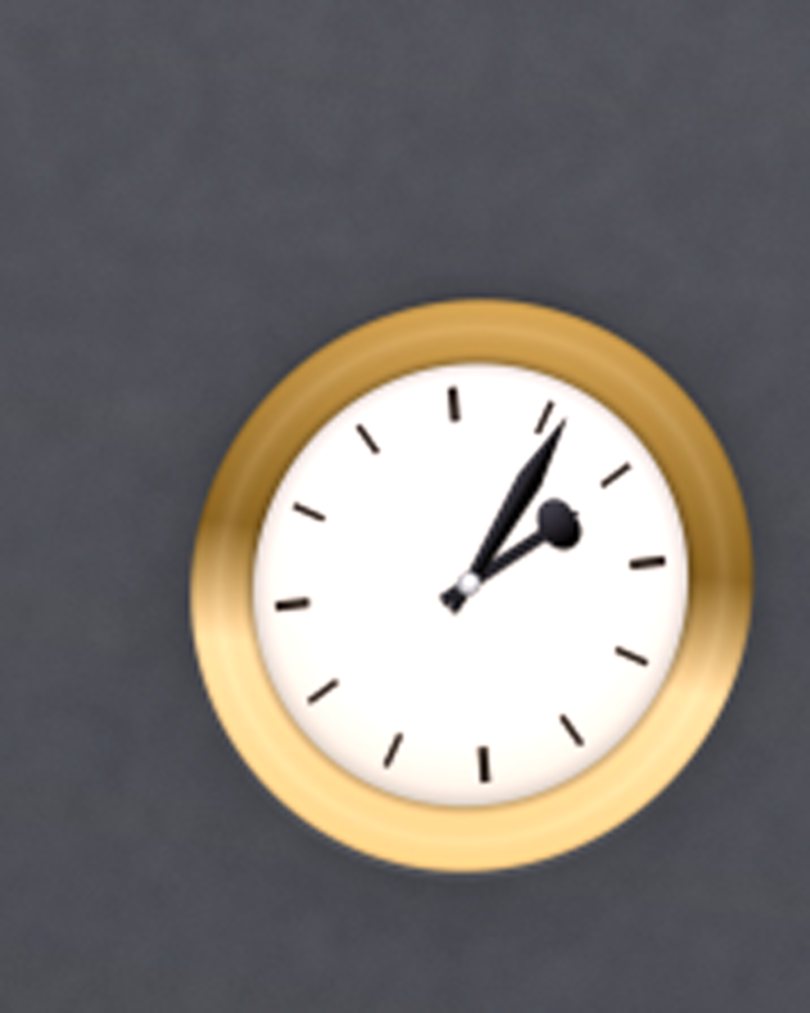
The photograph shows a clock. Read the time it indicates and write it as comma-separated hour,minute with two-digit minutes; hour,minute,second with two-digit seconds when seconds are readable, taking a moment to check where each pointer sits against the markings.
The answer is 2,06
